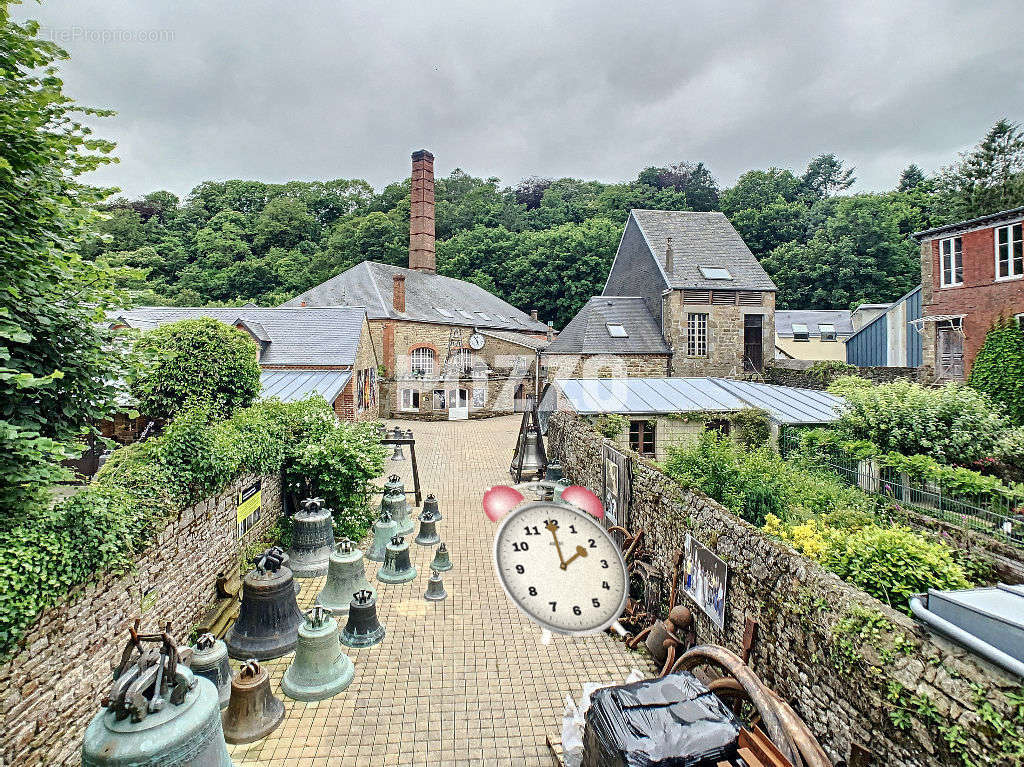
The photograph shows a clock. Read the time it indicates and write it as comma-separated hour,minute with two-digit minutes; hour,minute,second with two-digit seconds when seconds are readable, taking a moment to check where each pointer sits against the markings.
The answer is 2,00
